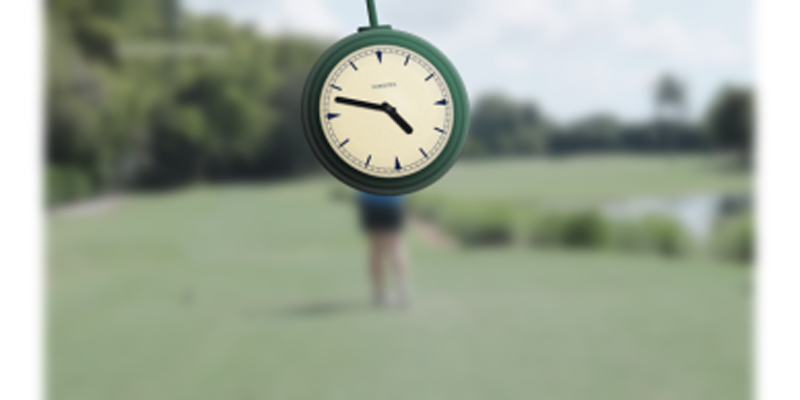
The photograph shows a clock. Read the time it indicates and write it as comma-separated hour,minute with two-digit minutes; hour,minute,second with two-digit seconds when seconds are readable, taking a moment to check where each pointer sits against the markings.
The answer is 4,48
